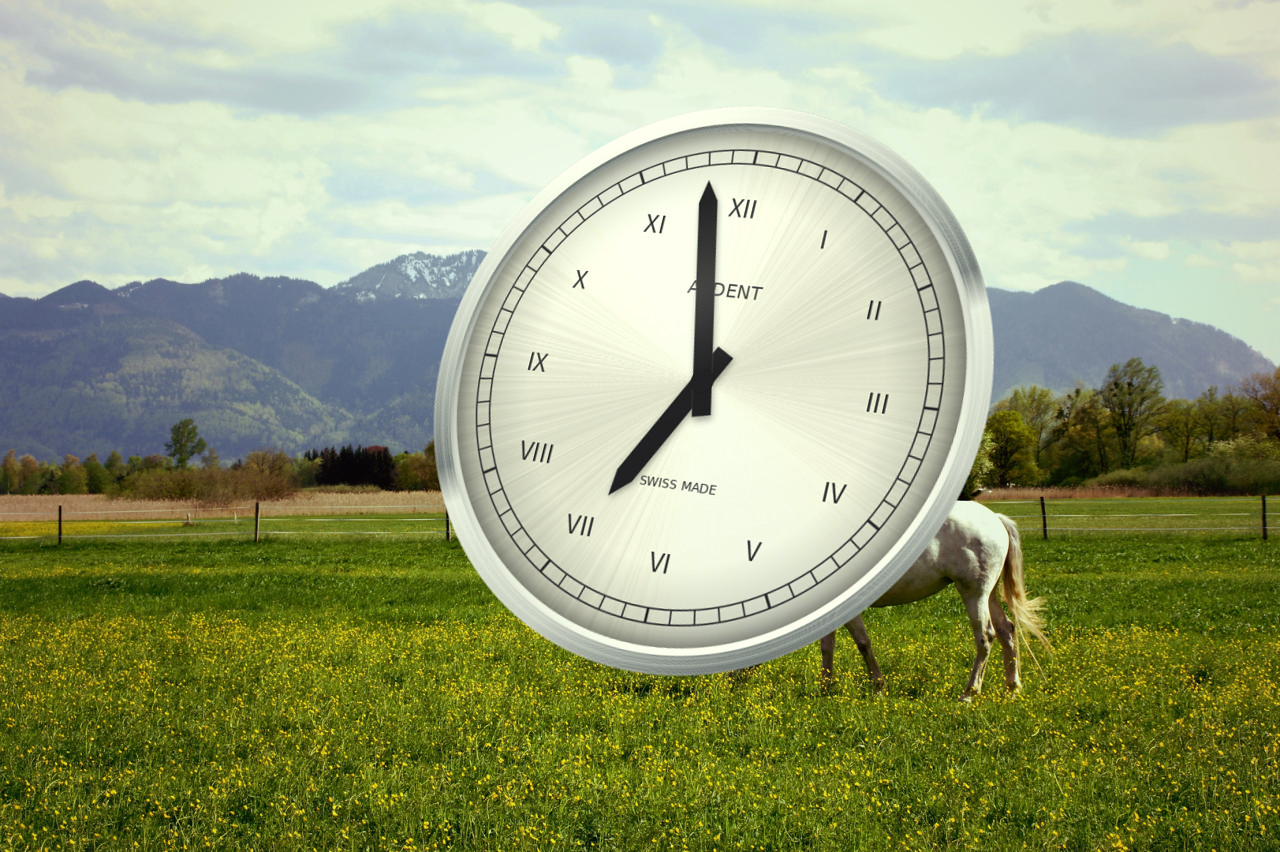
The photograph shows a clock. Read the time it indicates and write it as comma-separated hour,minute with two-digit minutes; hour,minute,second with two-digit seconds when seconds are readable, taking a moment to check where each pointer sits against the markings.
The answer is 6,58
